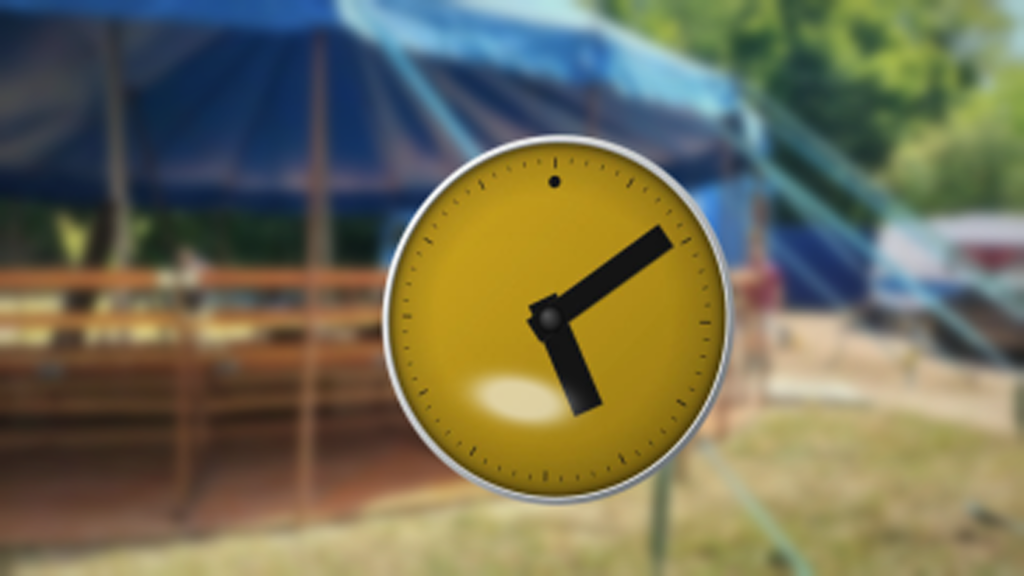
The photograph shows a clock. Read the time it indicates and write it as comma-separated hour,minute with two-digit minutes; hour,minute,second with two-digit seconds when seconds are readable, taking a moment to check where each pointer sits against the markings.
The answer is 5,09
